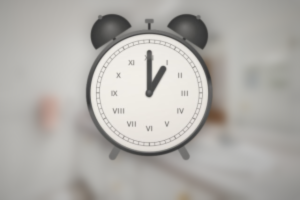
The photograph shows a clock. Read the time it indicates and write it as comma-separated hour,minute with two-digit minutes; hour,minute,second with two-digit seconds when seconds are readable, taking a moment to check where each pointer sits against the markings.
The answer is 1,00
